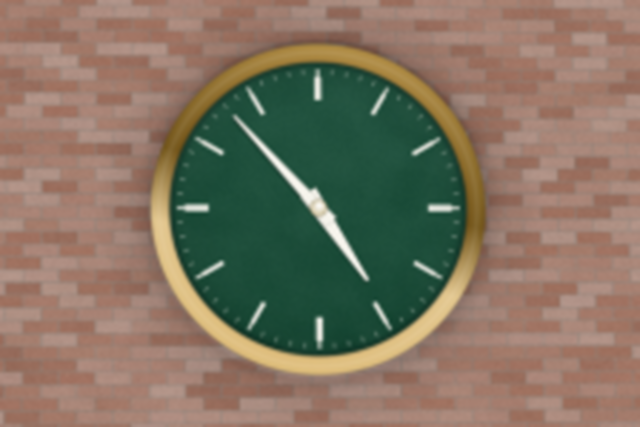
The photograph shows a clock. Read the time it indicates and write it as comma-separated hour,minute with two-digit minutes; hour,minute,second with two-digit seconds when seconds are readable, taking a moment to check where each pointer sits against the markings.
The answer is 4,53
